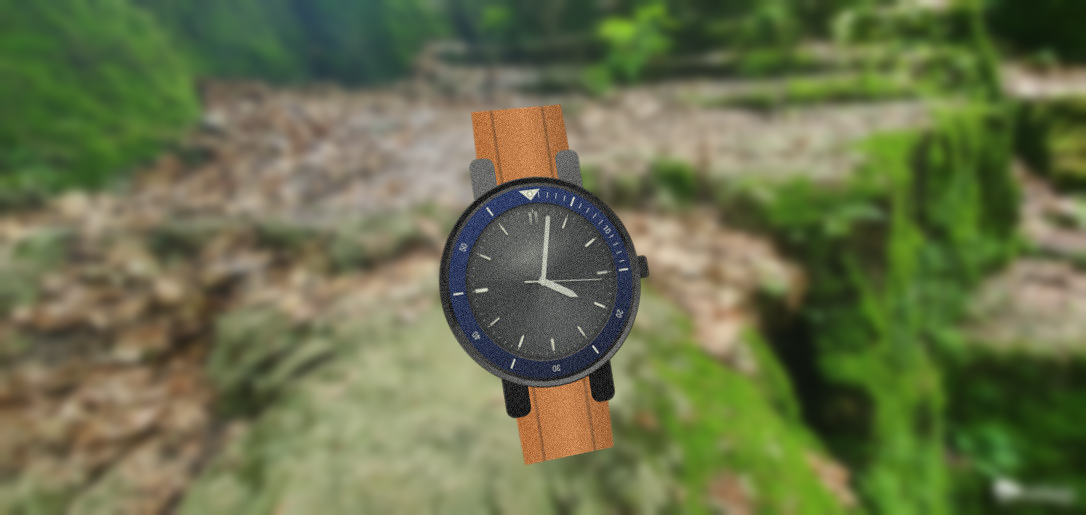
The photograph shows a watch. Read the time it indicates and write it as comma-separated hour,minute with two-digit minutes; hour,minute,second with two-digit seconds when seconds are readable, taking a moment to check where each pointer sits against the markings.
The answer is 4,02,16
